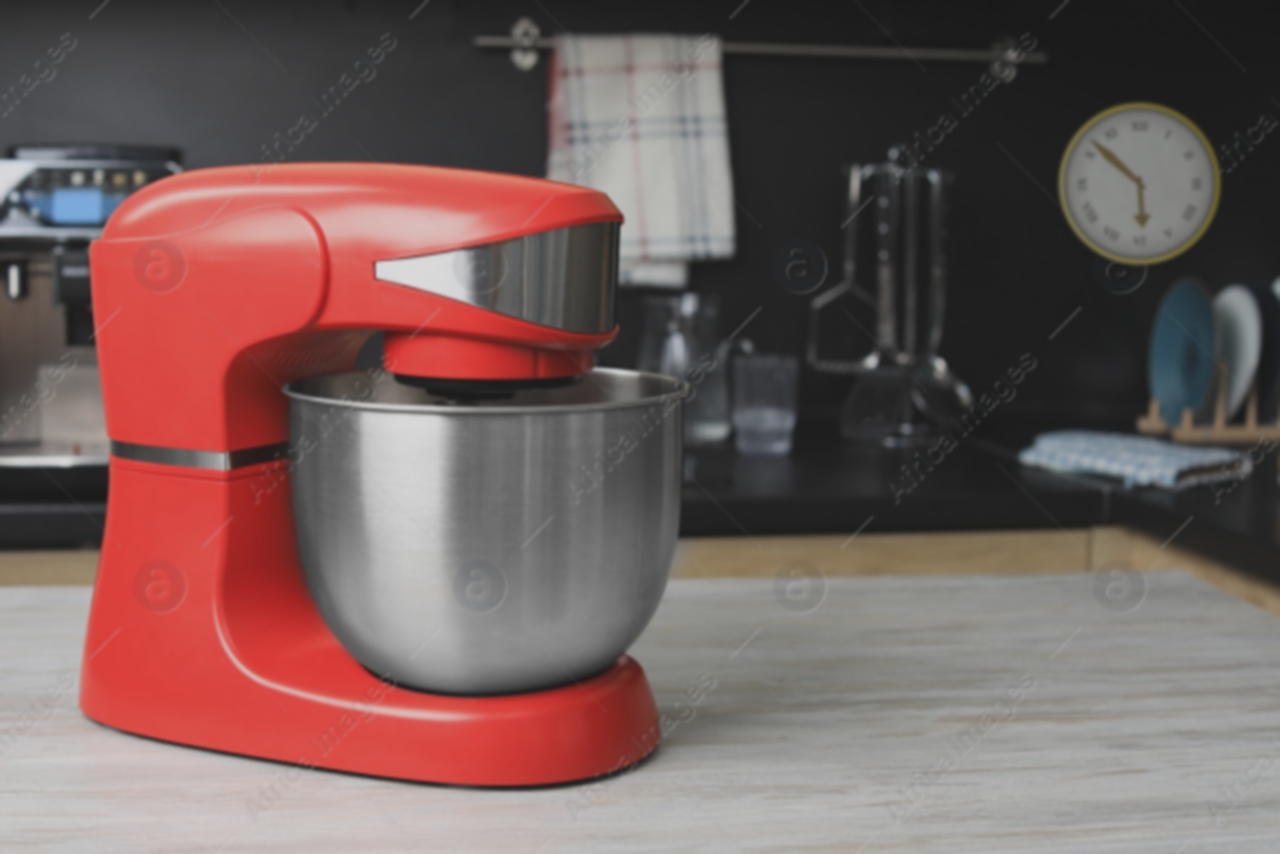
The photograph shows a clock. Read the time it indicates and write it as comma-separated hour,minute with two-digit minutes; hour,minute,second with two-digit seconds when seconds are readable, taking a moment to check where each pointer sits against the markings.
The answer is 5,52
